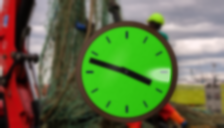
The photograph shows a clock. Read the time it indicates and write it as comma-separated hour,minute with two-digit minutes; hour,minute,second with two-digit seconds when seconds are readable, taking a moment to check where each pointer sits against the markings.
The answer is 3,48
